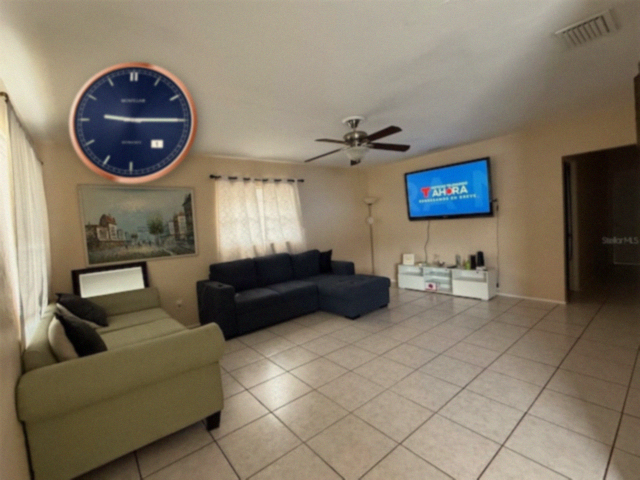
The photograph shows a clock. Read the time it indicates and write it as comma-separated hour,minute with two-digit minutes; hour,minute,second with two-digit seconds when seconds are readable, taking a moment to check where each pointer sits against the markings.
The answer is 9,15
